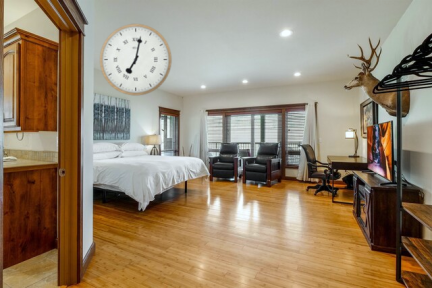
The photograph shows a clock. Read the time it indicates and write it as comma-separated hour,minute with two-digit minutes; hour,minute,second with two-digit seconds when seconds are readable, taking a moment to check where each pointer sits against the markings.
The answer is 7,02
